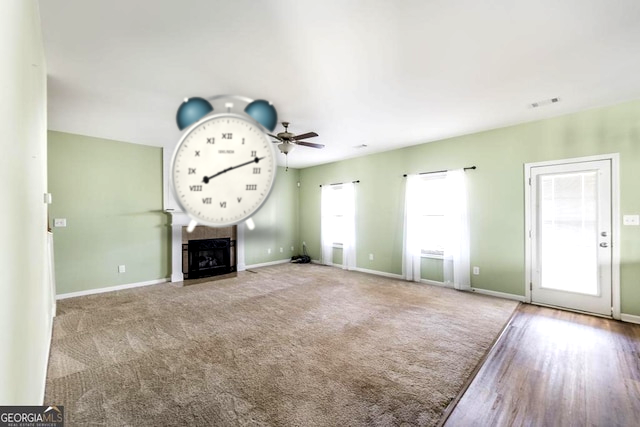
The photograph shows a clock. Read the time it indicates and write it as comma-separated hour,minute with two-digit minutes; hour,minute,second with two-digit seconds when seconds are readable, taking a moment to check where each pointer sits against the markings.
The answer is 8,12
